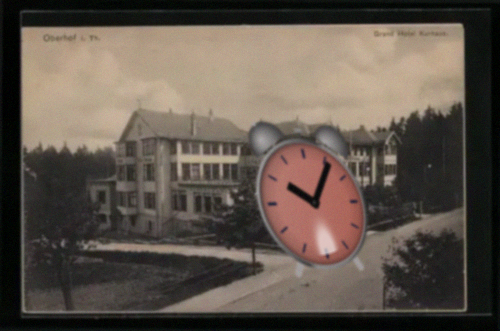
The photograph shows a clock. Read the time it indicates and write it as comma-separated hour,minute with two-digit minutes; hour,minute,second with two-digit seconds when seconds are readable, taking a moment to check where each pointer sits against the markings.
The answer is 10,06
